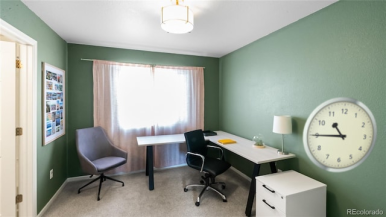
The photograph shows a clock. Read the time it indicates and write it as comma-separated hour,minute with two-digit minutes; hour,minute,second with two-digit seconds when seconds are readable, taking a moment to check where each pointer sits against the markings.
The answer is 10,45
